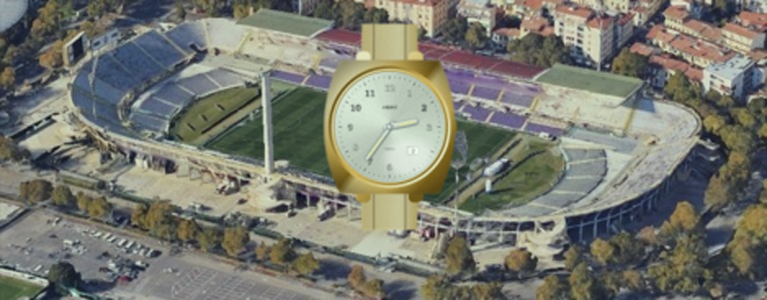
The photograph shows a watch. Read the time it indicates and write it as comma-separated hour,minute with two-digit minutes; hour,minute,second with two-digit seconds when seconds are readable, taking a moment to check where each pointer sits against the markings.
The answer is 2,36
